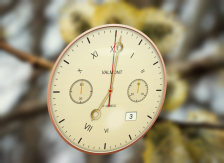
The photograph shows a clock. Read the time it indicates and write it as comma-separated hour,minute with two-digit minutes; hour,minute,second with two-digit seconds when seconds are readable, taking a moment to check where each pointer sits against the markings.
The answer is 7,01
